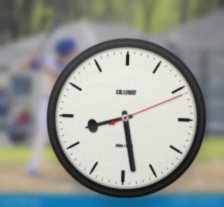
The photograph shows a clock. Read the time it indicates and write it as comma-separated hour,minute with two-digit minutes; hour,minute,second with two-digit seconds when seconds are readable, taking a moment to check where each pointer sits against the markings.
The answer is 8,28,11
